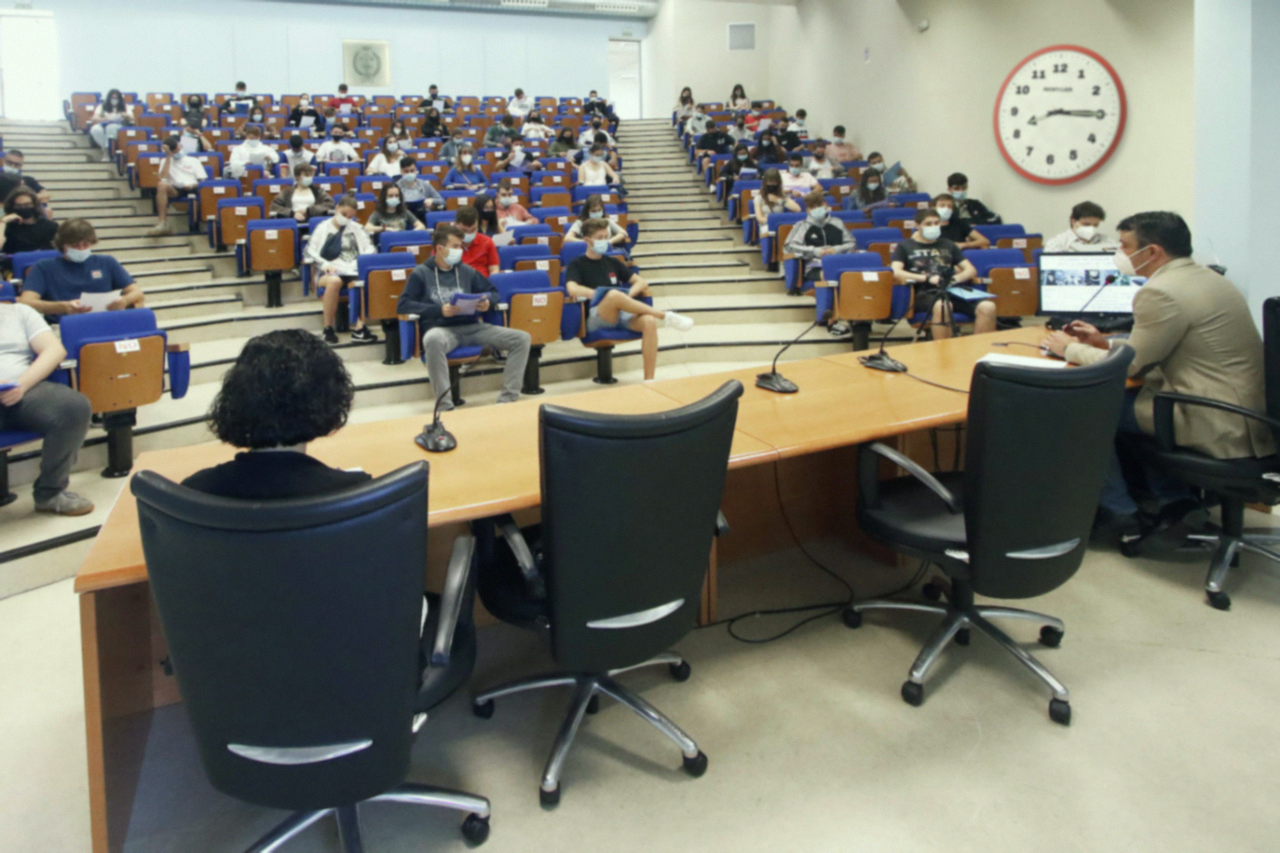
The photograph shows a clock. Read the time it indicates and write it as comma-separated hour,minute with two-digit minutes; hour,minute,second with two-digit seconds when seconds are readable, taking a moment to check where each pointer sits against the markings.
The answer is 8,15
